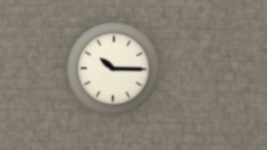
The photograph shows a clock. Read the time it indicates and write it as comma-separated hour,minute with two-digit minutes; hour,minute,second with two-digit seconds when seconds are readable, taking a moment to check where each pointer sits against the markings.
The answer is 10,15
